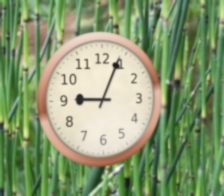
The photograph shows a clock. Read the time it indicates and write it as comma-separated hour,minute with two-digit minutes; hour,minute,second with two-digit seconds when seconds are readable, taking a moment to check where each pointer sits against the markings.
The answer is 9,04
